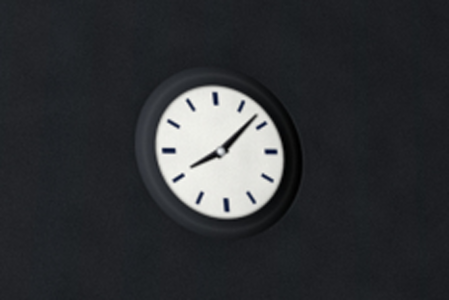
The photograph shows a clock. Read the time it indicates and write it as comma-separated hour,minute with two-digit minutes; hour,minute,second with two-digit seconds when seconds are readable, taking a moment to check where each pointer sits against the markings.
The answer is 8,08
